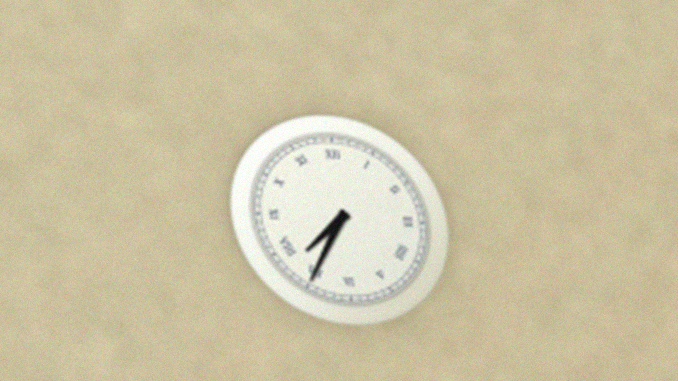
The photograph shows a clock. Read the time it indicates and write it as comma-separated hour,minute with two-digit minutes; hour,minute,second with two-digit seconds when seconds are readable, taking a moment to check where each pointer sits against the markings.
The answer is 7,35
